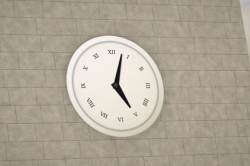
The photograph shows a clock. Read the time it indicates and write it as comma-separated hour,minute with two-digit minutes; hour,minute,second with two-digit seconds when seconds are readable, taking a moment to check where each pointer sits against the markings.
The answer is 5,03
